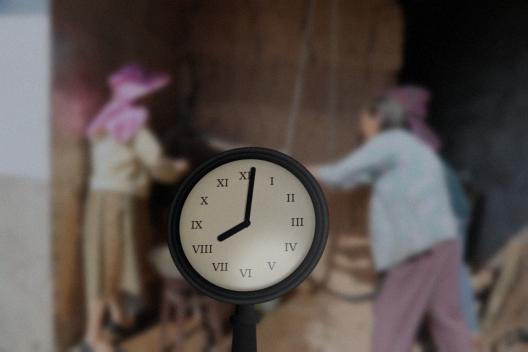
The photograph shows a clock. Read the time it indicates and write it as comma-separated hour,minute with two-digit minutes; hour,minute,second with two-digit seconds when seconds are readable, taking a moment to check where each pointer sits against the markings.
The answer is 8,01
